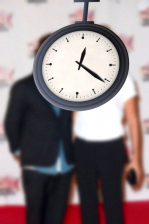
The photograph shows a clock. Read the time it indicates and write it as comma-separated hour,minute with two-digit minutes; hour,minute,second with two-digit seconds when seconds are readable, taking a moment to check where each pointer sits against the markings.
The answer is 12,21
